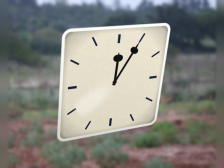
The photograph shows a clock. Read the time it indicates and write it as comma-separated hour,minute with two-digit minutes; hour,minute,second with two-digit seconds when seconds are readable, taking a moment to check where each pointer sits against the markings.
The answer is 12,05
